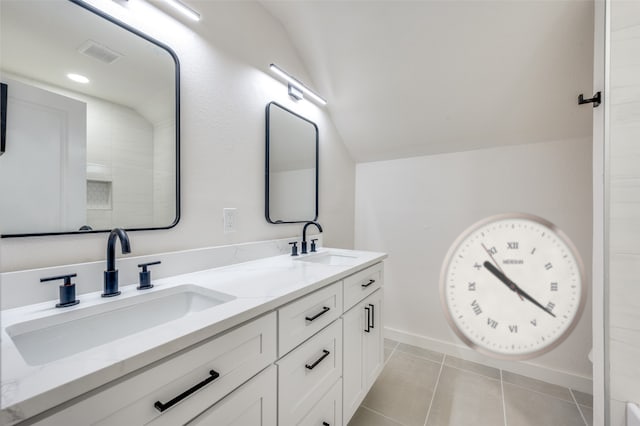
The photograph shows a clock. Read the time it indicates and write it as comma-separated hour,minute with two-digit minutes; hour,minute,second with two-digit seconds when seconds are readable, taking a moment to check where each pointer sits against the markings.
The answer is 10,20,54
